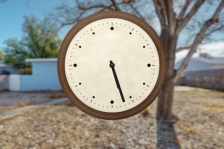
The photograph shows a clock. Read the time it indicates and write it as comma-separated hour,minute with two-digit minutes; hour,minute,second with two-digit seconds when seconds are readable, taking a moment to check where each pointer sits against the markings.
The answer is 5,27
